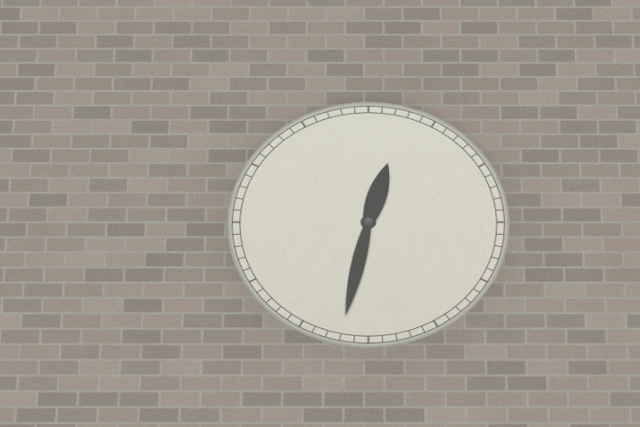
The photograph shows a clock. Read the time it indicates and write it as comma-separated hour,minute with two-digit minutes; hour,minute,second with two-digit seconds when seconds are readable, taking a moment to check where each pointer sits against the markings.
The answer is 12,32
